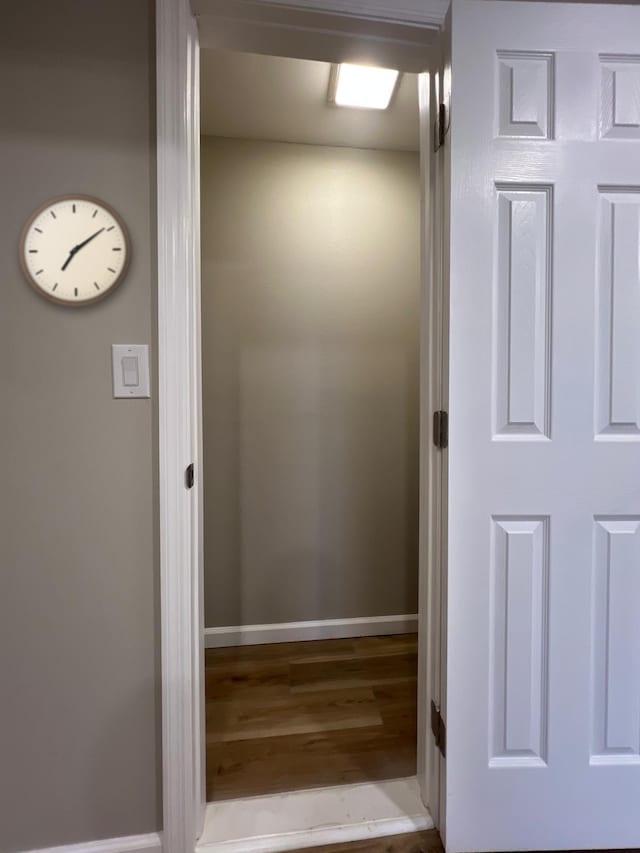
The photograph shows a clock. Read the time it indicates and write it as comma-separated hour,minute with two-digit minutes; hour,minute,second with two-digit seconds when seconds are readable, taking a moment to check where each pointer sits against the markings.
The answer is 7,09
